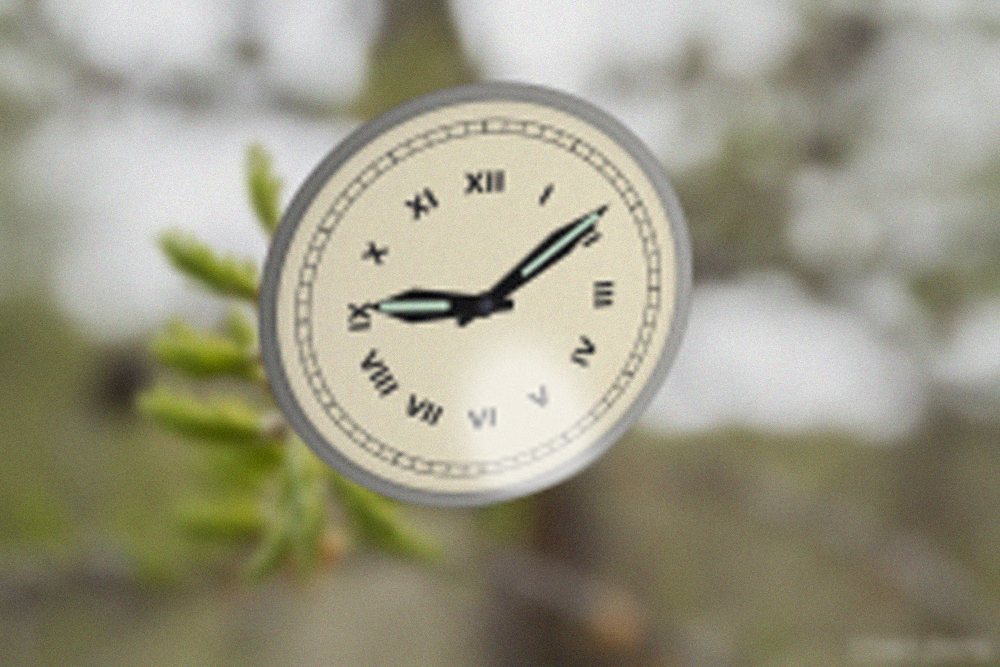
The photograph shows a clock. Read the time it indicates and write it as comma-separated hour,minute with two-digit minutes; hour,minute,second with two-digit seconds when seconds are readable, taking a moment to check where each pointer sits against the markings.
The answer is 9,09
